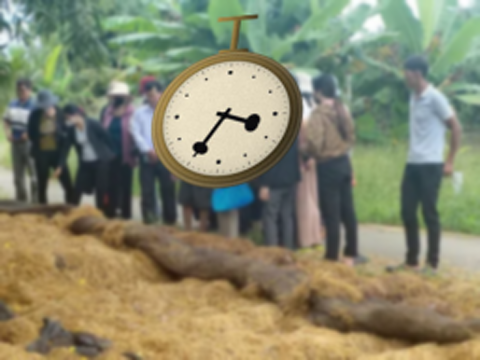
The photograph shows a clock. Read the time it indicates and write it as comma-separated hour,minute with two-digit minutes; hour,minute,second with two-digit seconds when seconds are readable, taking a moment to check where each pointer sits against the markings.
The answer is 3,35
